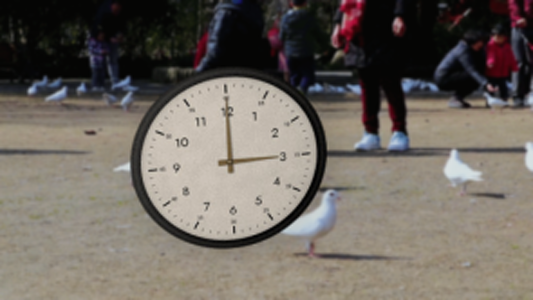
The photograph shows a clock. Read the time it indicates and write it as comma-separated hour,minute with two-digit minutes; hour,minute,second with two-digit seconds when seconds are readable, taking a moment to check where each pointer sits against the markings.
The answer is 3,00
